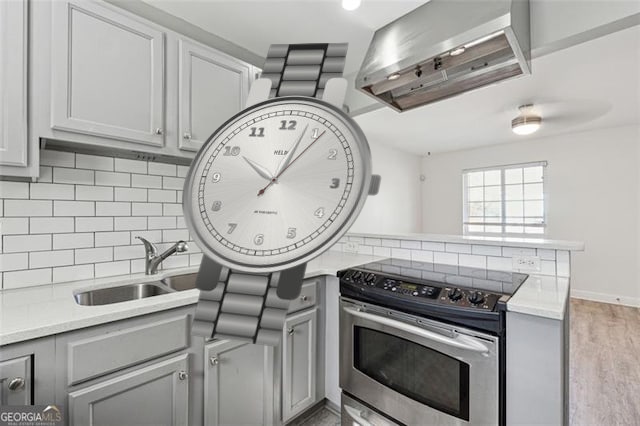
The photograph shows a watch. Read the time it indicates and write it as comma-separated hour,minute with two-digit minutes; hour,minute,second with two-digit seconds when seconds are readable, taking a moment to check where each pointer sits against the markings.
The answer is 10,03,06
